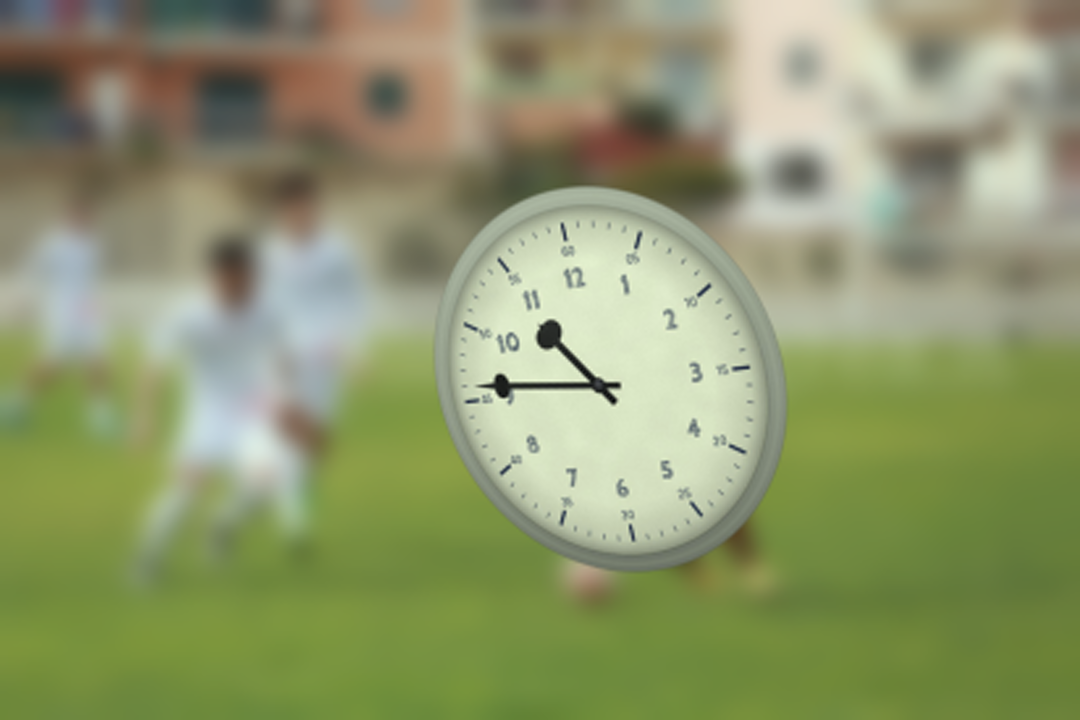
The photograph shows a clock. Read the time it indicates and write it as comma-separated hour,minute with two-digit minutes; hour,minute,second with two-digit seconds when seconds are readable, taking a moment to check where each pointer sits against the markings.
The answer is 10,46
